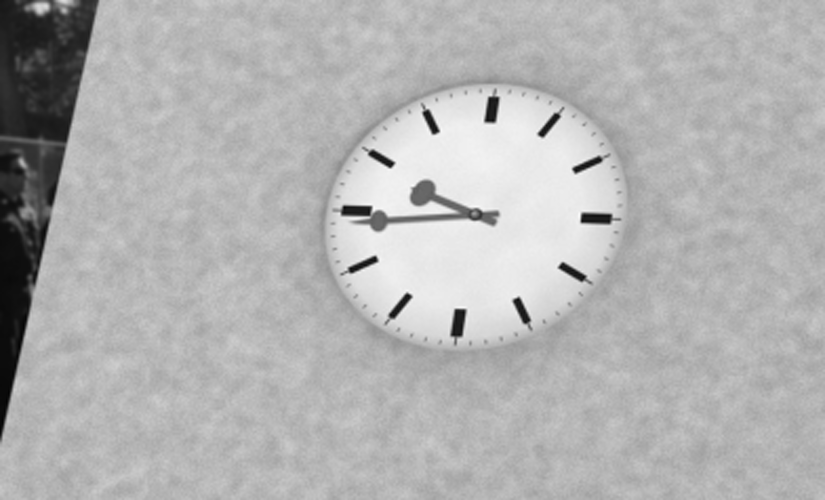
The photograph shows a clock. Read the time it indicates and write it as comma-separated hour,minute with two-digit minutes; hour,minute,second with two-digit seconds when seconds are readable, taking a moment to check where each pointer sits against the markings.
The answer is 9,44
